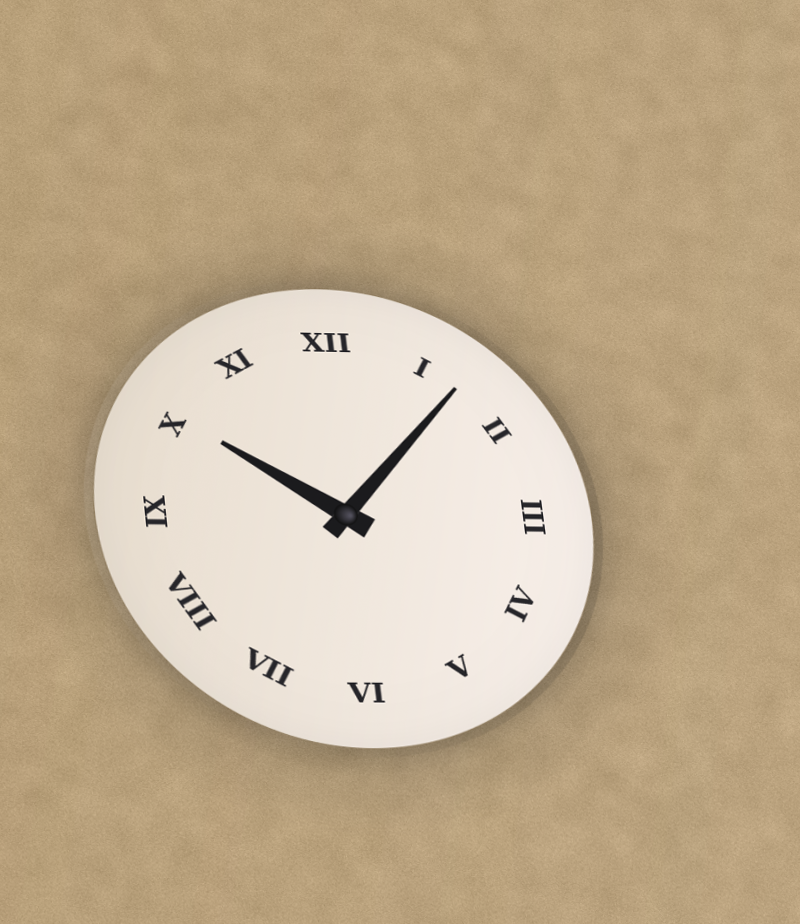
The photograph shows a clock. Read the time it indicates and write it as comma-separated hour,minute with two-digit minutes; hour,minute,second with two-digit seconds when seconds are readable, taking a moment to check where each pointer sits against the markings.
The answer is 10,07
